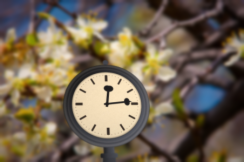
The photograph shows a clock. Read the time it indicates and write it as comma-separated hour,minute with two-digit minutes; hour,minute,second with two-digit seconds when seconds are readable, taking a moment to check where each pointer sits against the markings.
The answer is 12,14
